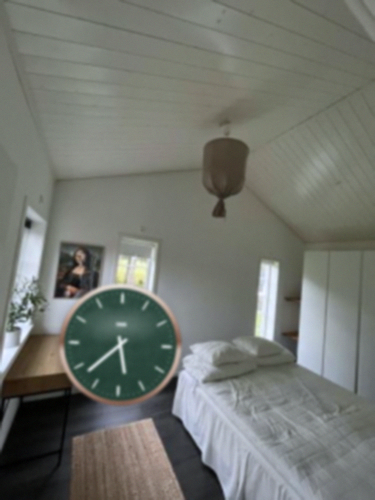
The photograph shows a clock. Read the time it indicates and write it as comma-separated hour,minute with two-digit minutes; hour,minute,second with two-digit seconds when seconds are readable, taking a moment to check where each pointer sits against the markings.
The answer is 5,38
